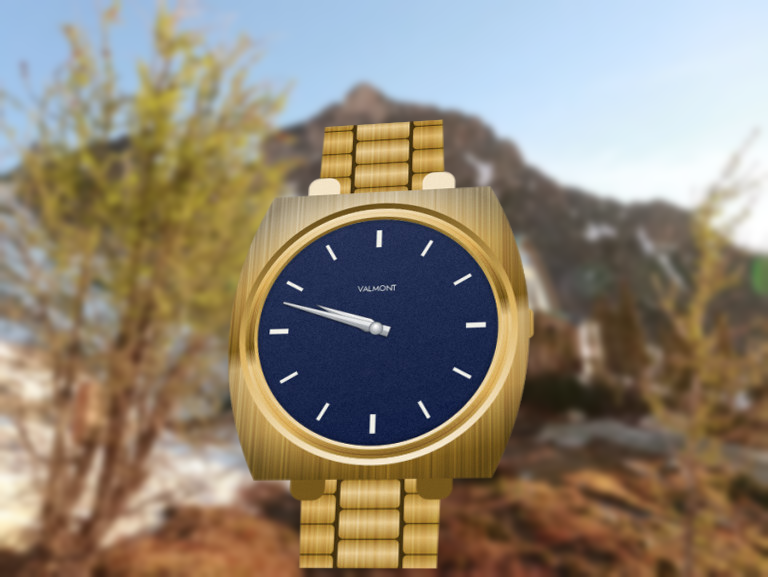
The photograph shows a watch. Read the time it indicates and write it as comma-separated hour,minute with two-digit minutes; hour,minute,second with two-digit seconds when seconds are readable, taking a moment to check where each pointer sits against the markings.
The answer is 9,48
